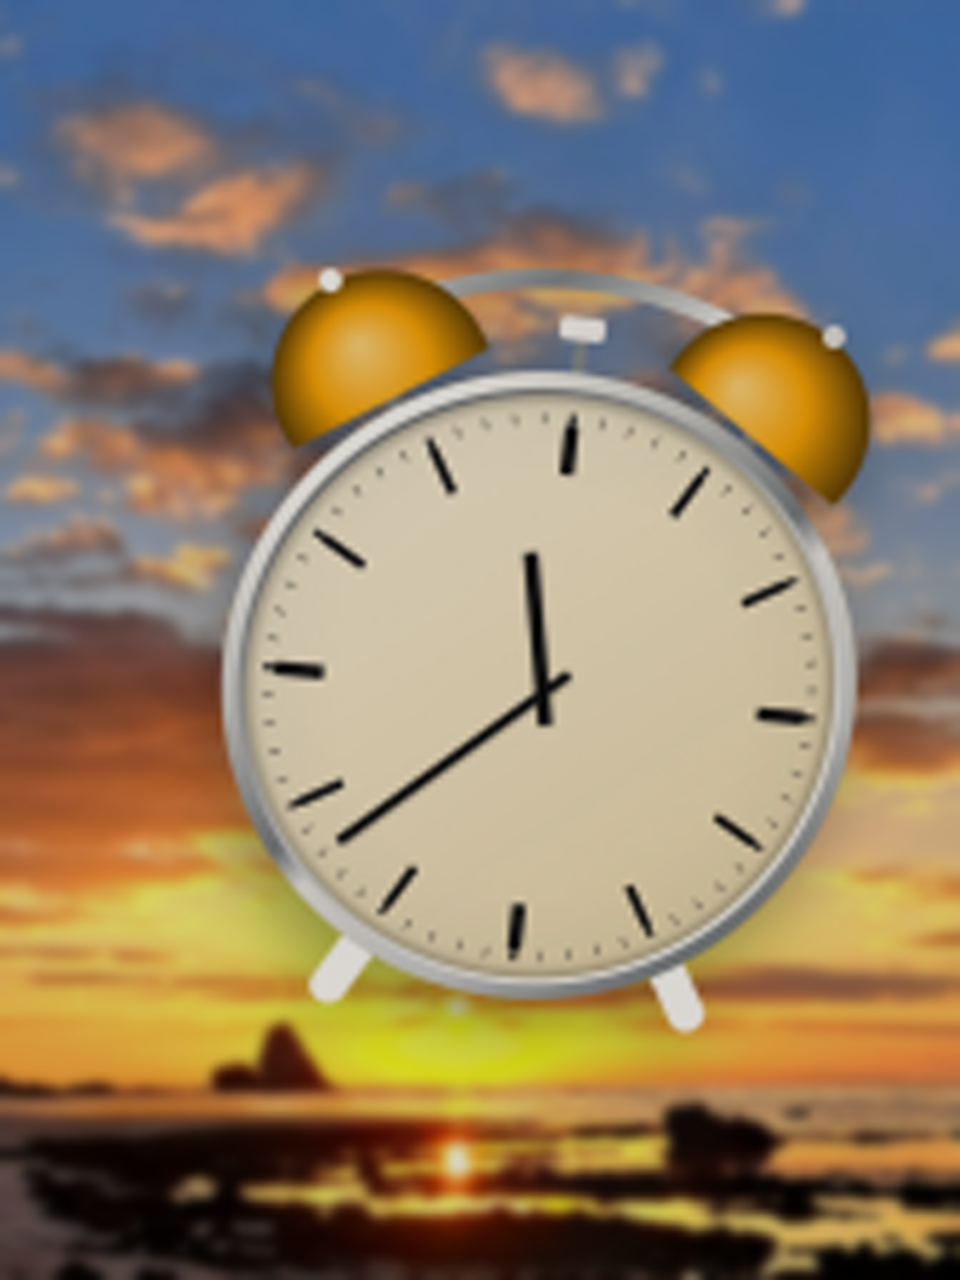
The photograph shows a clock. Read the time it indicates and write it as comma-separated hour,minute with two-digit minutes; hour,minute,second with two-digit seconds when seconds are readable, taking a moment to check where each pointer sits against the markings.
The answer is 11,38
